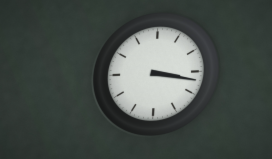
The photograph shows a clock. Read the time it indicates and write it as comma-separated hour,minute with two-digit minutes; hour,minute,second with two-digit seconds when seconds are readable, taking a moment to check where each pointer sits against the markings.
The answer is 3,17
